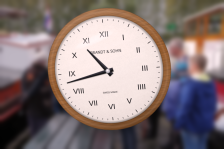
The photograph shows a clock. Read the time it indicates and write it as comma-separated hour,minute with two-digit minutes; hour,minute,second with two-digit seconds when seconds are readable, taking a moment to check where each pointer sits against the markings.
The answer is 10,43
